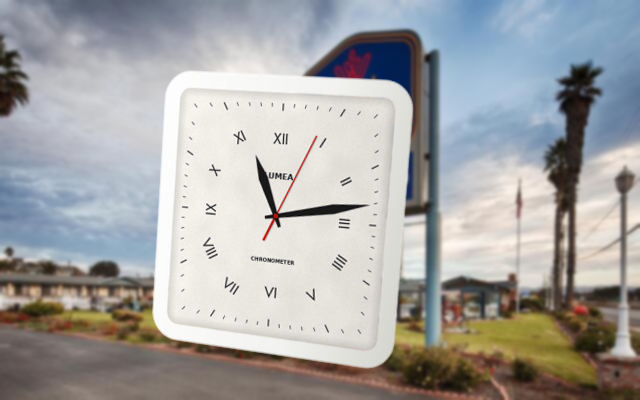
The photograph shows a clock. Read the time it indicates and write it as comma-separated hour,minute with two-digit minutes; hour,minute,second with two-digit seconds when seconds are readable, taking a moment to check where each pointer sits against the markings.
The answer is 11,13,04
